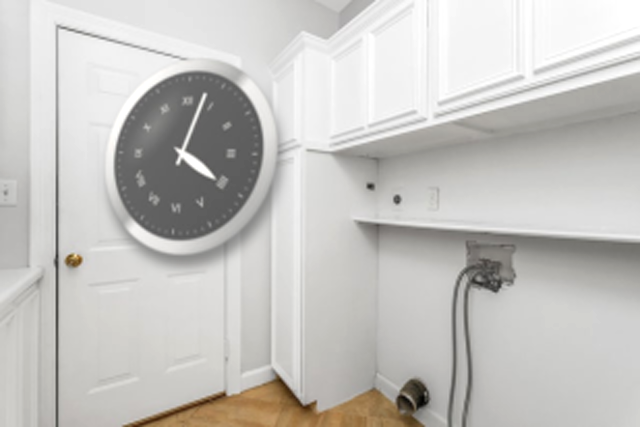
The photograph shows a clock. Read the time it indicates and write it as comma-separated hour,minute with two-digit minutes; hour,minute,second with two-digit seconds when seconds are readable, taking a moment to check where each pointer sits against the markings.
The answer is 4,03
